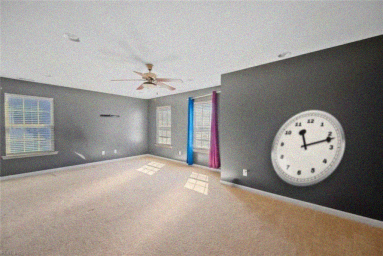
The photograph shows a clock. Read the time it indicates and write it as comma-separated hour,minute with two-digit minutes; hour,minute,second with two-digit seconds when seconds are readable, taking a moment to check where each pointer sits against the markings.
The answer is 11,12
